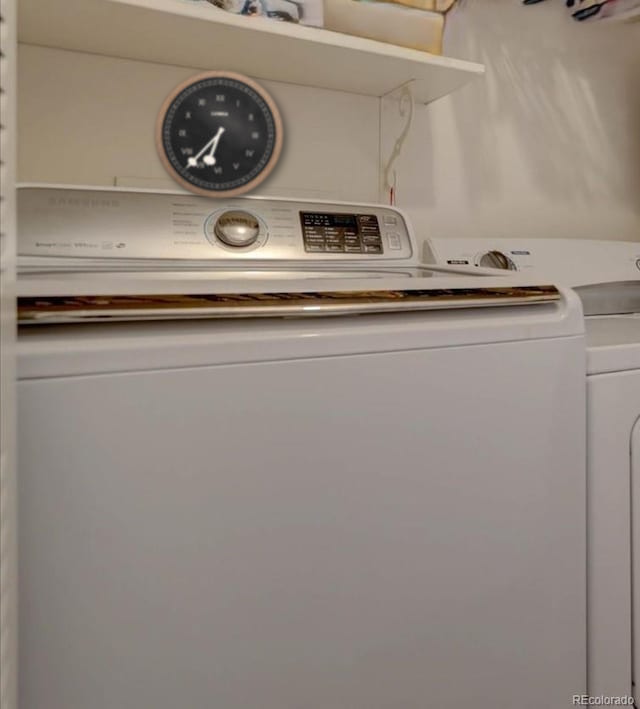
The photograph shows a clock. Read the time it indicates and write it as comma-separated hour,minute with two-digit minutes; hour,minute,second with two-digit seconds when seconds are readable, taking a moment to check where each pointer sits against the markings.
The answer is 6,37
